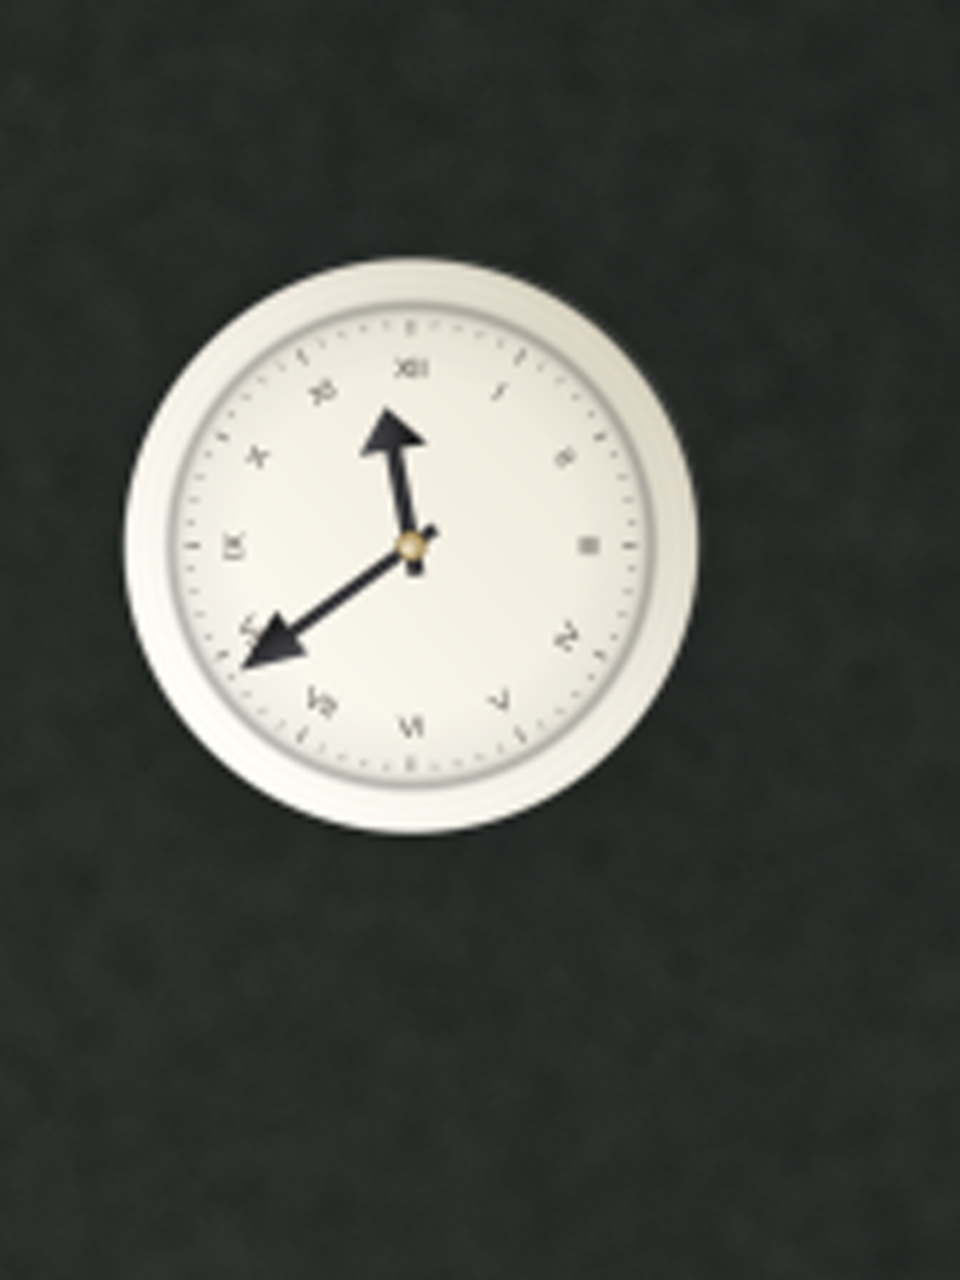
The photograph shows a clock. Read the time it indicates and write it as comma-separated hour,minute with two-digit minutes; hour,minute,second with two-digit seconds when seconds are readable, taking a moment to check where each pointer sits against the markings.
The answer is 11,39
